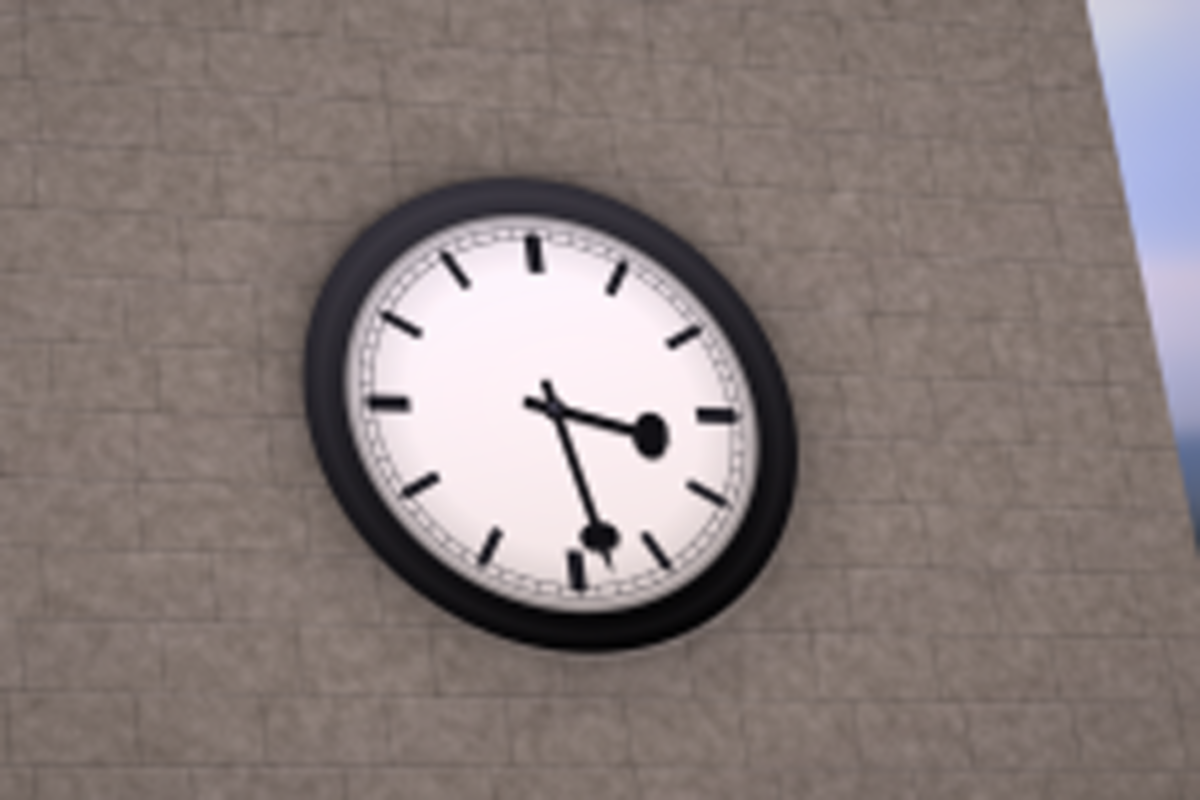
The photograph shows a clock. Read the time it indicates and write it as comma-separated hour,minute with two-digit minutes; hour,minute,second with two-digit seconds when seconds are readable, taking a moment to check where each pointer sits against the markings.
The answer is 3,28
